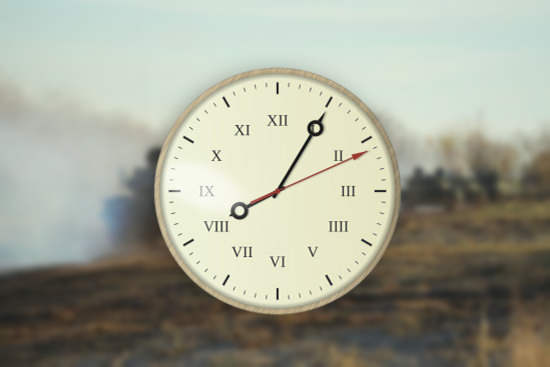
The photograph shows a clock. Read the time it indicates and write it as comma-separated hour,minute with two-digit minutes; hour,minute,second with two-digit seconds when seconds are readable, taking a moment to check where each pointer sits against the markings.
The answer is 8,05,11
